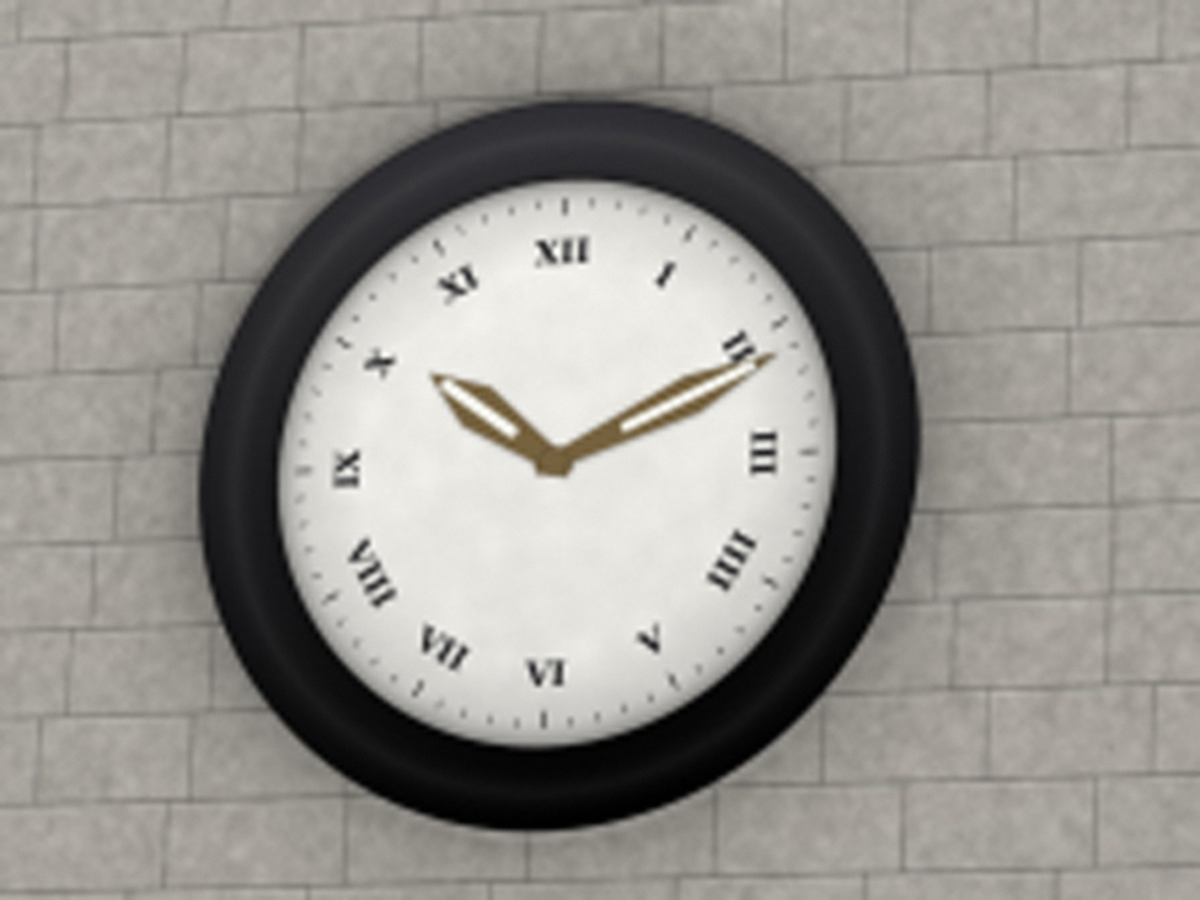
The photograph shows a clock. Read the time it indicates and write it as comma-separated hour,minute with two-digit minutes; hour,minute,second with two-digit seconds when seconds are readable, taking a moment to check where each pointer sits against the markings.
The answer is 10,11
